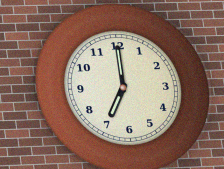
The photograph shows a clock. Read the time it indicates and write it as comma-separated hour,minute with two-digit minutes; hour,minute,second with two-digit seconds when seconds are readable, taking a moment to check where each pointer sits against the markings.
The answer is 7,00
